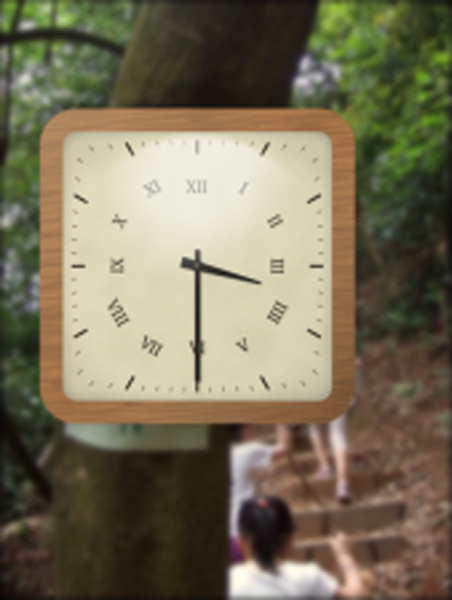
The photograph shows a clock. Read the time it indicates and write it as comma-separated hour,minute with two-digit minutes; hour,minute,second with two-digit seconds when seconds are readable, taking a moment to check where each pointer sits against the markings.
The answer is 3,30
